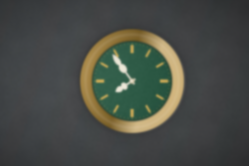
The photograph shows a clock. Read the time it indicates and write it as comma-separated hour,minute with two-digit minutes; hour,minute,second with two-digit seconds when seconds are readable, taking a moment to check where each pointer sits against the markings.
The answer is 7,54
